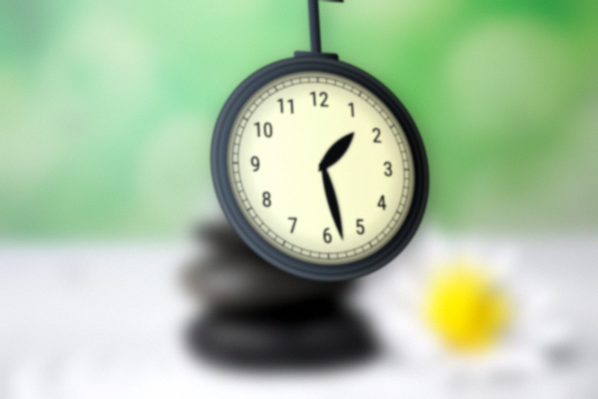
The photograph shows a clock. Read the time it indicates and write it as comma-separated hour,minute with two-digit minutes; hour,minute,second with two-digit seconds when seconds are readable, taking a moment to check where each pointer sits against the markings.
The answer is 1,28
